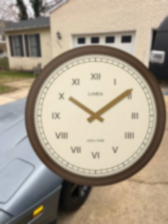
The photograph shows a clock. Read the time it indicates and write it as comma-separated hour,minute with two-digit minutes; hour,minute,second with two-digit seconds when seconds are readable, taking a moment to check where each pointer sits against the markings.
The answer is 10,09
